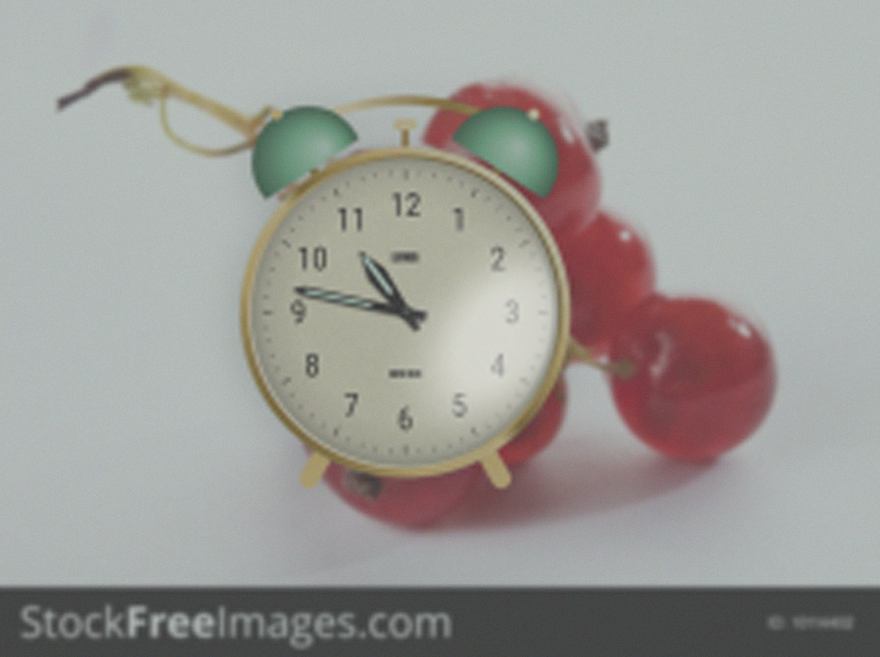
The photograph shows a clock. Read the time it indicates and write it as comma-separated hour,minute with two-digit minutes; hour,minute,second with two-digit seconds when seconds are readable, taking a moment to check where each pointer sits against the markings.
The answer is 10,47
